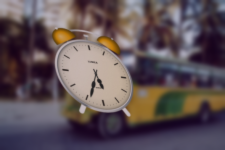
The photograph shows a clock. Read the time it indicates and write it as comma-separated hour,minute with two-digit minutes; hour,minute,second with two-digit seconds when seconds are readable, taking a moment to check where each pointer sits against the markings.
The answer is 5,34
